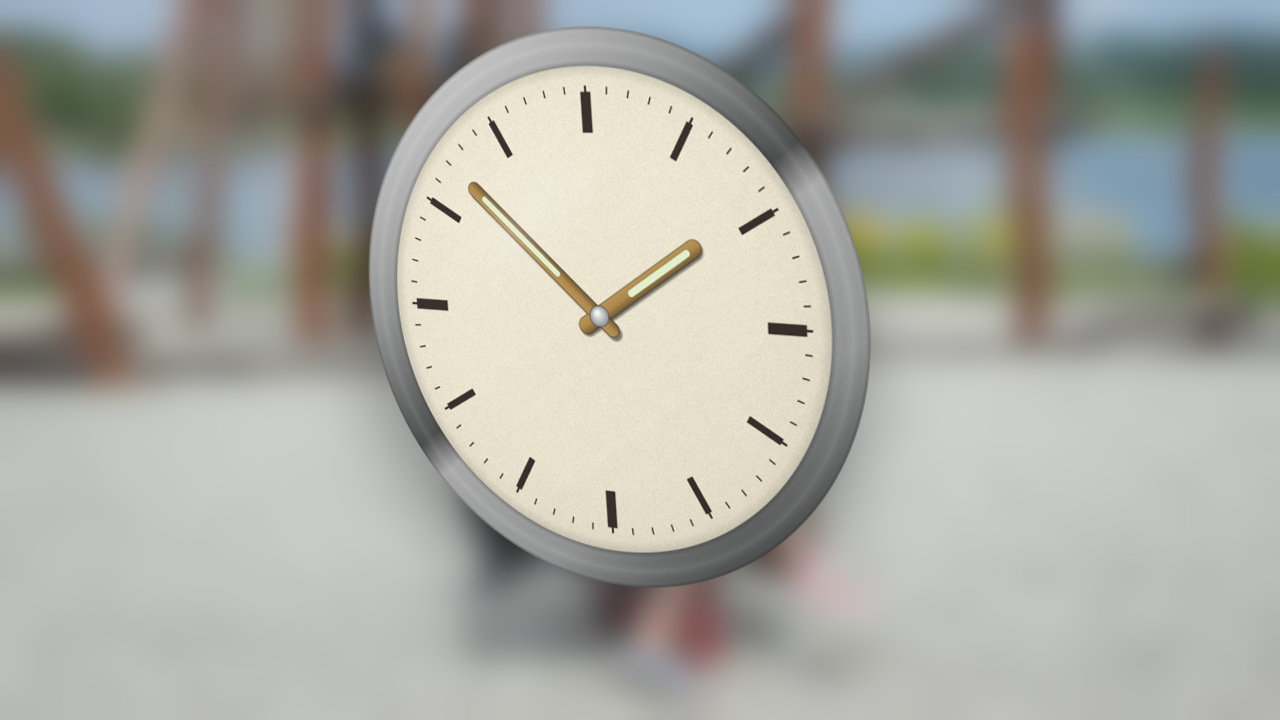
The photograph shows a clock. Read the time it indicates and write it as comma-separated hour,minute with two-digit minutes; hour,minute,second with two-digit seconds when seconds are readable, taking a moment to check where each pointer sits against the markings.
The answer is 1,52
